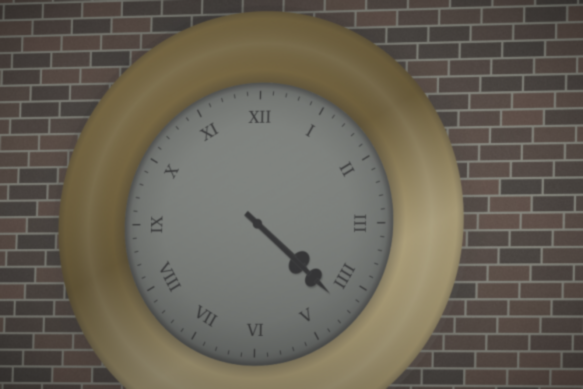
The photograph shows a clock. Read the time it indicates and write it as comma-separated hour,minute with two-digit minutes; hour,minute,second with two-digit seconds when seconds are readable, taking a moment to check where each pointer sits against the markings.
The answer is 4,22
